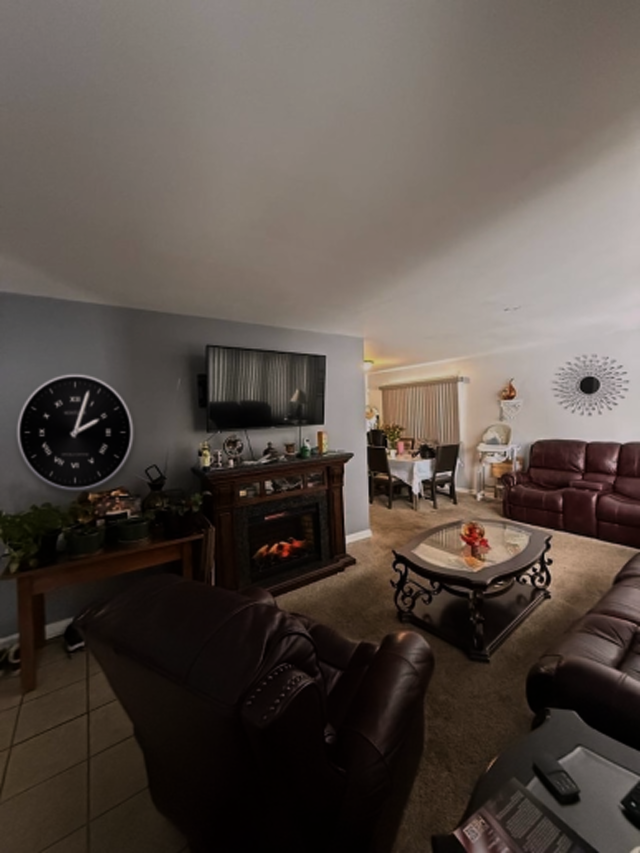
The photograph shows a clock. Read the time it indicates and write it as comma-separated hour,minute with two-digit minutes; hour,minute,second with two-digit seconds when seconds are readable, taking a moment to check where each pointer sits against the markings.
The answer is 2,03
